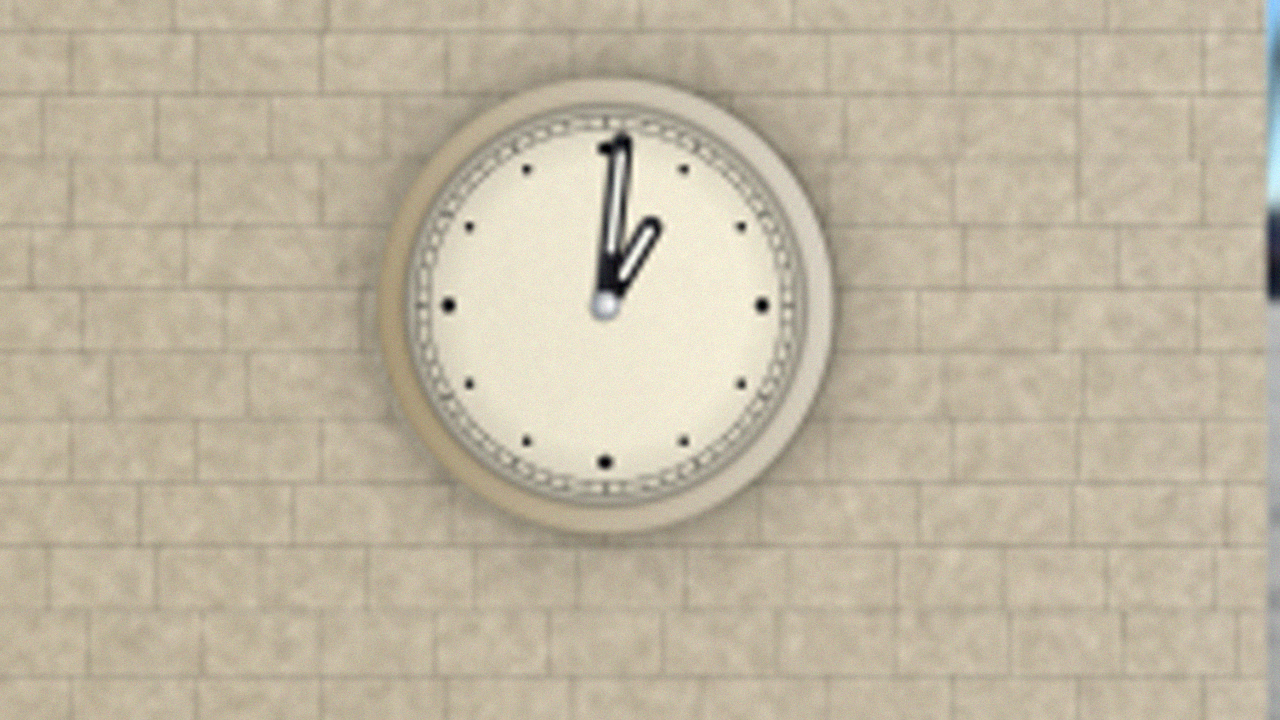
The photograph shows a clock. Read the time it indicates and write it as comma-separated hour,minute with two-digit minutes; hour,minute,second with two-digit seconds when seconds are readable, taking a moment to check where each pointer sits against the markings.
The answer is 1,01
